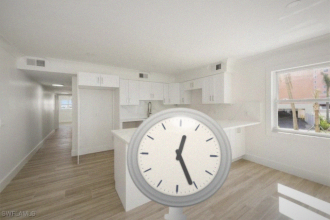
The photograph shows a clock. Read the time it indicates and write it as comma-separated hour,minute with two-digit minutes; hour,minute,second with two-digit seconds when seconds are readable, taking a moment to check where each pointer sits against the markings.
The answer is 12,26
